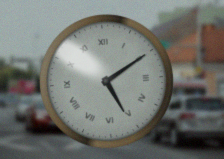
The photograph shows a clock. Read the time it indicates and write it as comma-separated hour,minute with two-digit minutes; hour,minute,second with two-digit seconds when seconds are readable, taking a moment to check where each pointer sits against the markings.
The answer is 5,10
